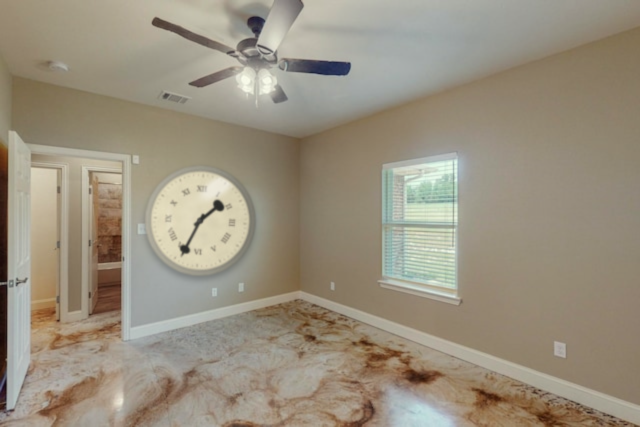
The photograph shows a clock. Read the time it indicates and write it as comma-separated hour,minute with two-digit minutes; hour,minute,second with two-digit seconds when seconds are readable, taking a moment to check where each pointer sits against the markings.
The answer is 1,34
